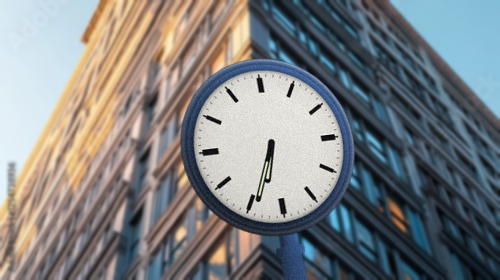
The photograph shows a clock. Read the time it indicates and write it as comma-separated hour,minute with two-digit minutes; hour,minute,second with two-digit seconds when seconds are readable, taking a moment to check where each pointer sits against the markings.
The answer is 6,34
